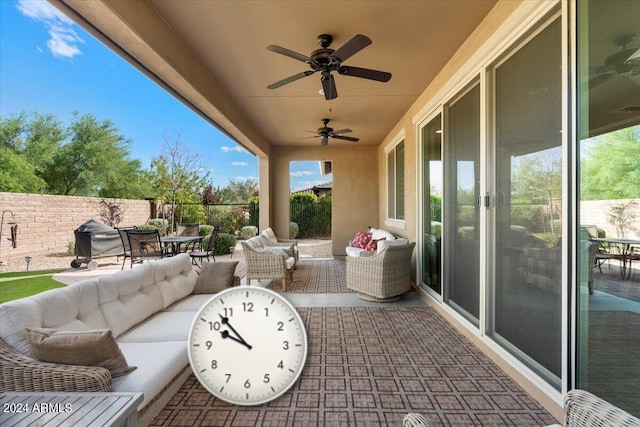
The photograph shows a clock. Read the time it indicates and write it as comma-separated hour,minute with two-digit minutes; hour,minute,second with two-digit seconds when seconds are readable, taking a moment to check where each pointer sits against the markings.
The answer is 9,53
